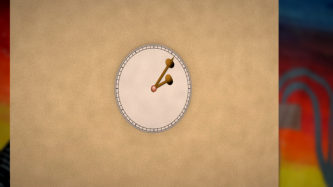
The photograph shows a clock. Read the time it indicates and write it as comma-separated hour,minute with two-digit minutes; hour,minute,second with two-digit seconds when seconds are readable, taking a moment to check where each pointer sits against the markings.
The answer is 2,06
